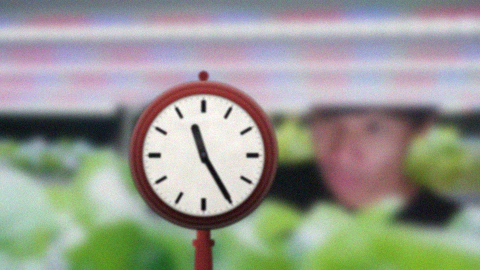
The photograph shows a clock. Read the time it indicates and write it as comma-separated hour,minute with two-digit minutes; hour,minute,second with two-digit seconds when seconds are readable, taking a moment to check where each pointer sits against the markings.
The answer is 11,25
